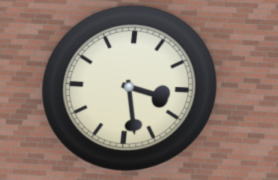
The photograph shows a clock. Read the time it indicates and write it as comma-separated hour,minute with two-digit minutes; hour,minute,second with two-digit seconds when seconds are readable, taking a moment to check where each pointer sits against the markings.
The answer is 3,28
